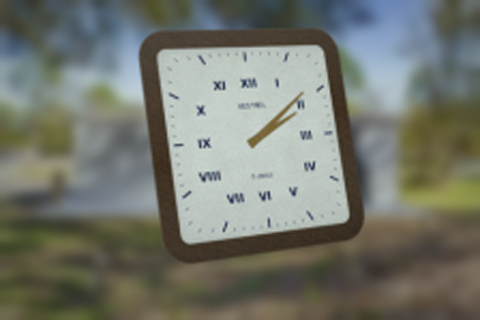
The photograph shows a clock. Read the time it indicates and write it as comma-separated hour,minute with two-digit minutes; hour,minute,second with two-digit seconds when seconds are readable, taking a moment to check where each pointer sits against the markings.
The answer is 2,09
